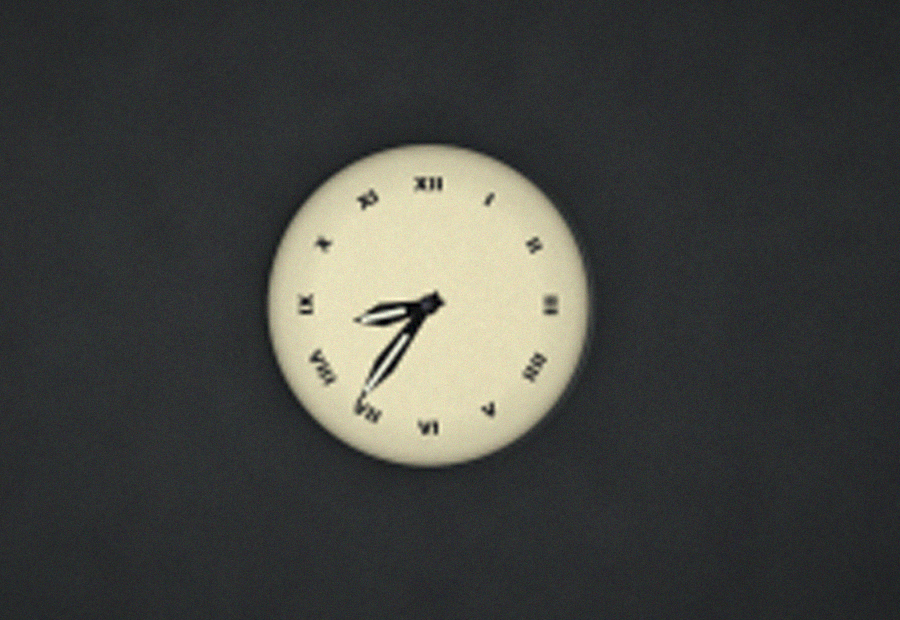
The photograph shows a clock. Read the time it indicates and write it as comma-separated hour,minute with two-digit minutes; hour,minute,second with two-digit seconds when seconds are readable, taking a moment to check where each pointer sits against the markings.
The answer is 8,36
